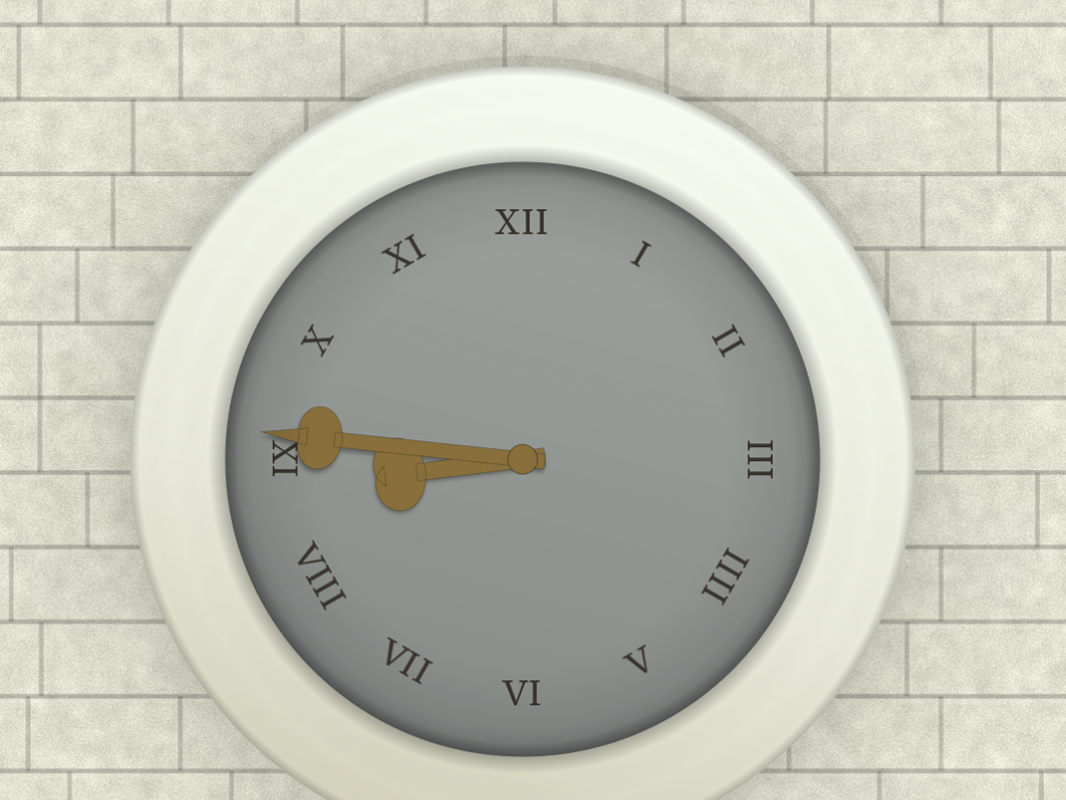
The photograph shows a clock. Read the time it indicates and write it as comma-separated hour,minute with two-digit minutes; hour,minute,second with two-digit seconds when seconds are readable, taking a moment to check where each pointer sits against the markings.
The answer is 8,46
